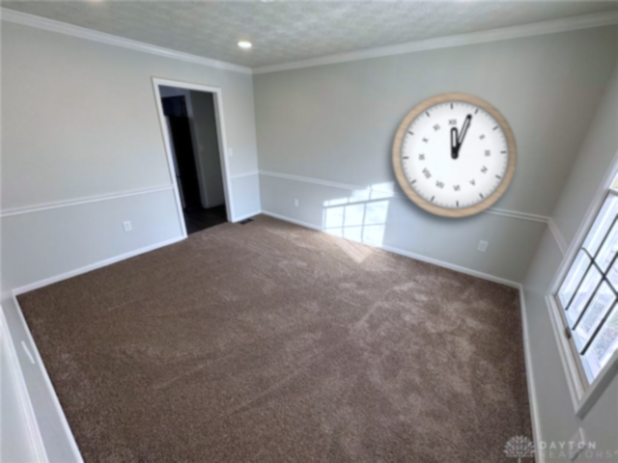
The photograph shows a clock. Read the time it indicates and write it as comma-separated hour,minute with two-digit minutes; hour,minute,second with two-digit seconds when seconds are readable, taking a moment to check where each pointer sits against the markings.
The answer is 12,04
